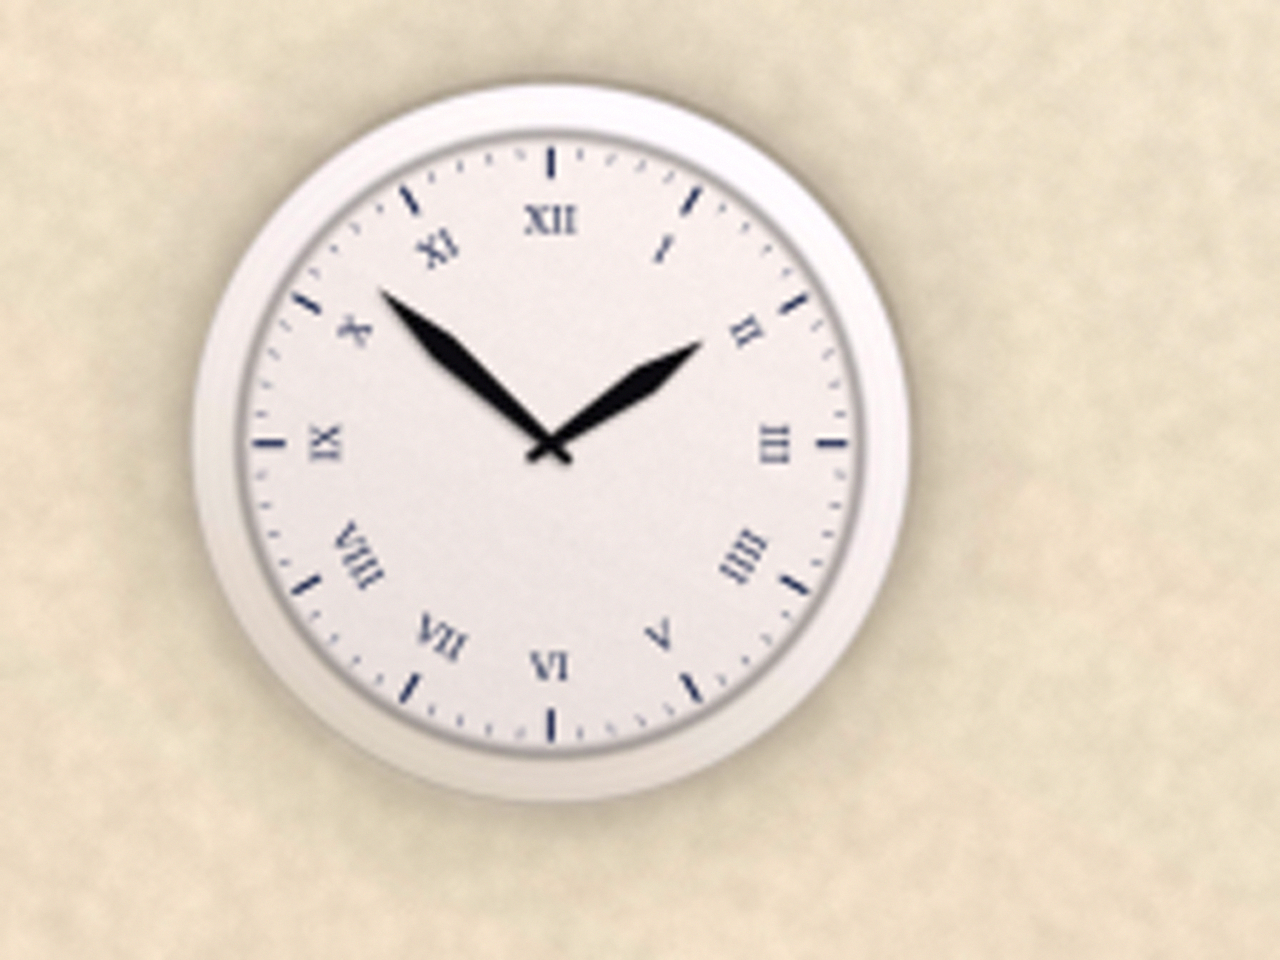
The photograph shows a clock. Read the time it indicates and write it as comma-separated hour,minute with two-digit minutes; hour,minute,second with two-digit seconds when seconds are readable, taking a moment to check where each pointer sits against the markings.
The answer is 1,52
